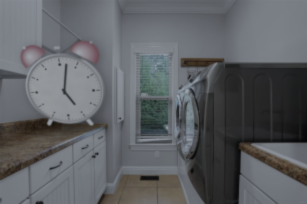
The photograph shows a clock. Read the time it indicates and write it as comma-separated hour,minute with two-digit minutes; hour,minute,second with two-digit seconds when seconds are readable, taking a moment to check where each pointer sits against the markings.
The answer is 5,02
